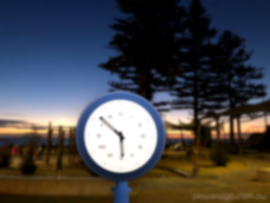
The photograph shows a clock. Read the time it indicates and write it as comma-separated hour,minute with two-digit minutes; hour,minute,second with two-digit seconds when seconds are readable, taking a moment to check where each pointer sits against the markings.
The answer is 5,52
